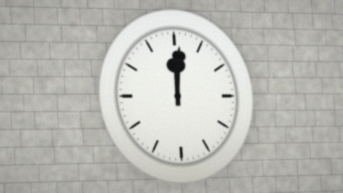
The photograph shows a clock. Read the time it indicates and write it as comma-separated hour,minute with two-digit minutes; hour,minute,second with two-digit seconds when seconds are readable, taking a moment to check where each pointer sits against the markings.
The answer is 12,01
